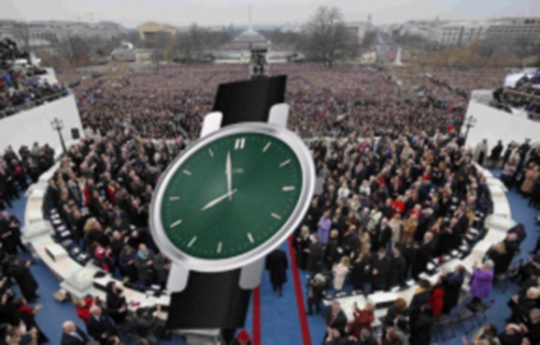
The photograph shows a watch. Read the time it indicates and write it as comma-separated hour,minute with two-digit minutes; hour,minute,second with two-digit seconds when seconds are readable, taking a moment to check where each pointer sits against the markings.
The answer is 7,58
